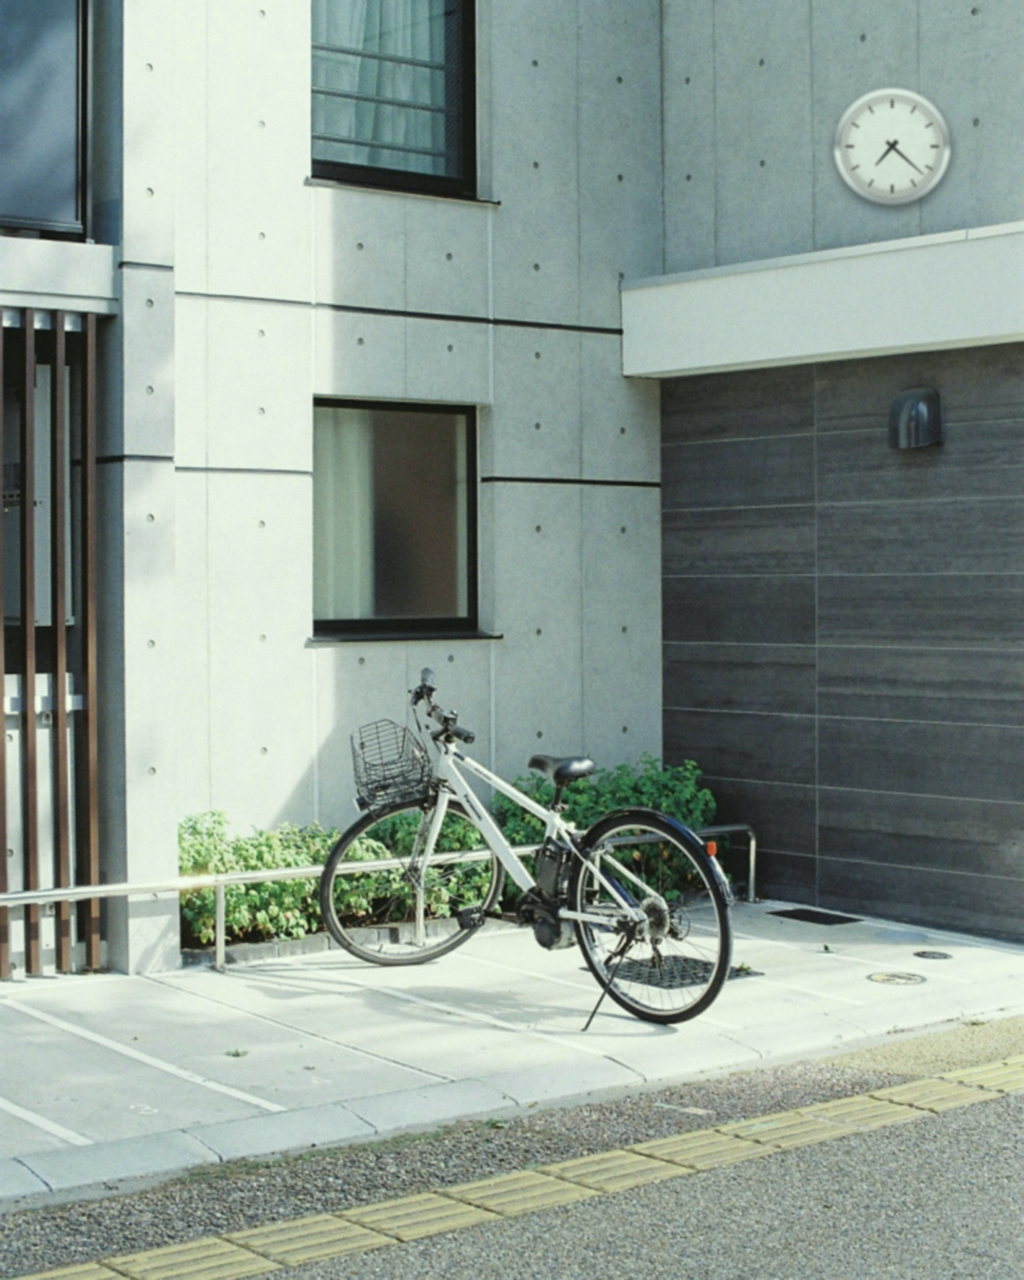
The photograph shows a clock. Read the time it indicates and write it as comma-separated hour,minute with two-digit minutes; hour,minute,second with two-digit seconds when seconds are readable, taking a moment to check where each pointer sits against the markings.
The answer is 7,22
